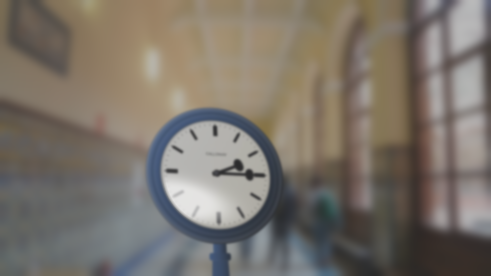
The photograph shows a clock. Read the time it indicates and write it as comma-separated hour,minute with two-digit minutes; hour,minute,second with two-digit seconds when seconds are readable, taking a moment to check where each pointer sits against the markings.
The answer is 2,15
